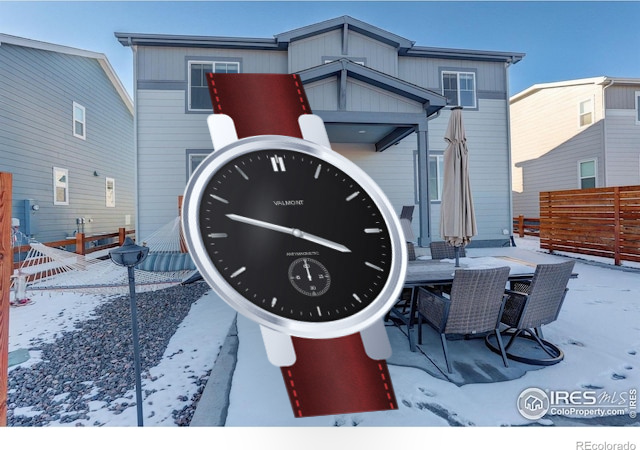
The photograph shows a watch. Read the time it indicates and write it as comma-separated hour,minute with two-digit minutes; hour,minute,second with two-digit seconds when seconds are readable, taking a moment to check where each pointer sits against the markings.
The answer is 3,48
